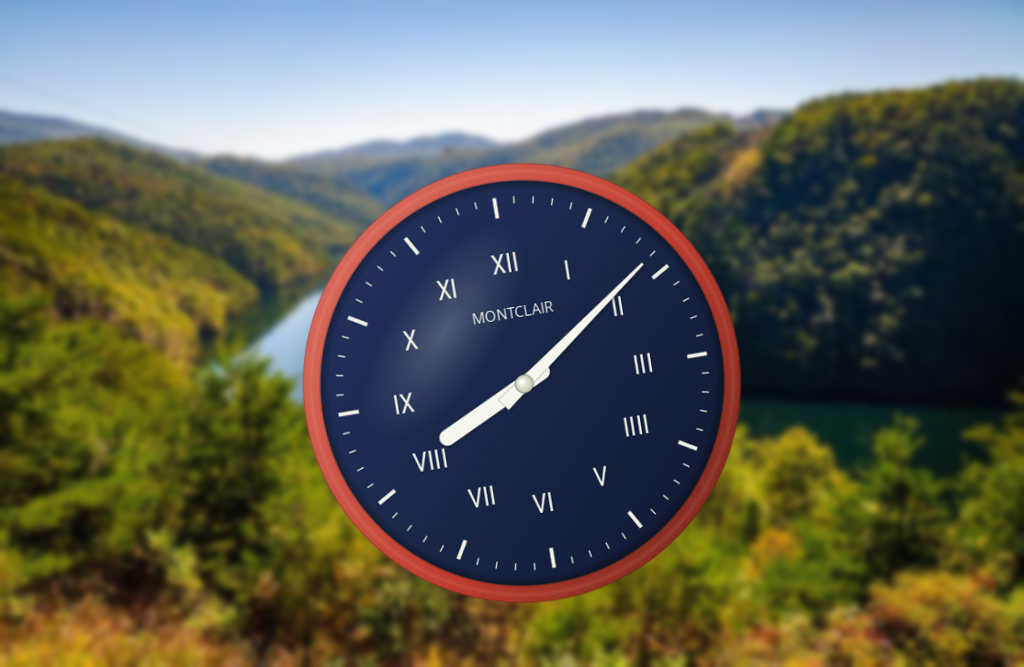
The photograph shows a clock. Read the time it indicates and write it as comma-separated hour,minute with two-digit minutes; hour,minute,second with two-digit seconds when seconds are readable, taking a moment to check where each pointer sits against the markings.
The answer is 8,09
